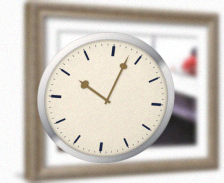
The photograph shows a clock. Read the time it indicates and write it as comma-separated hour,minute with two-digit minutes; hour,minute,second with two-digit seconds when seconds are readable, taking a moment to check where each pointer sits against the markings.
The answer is 10,03
